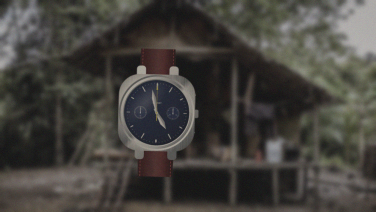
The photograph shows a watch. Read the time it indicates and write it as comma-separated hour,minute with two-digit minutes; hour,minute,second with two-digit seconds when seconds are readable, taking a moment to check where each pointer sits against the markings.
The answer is 4,58
